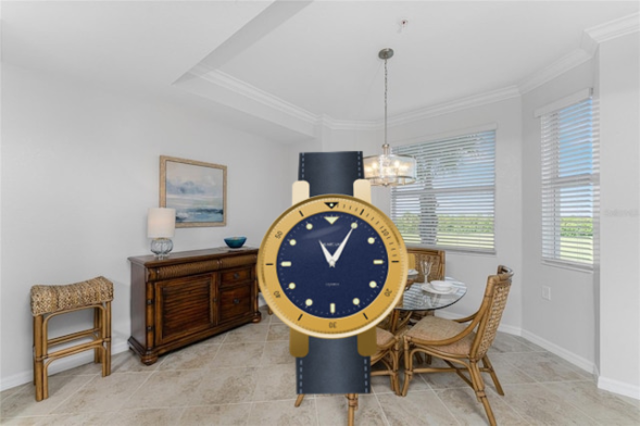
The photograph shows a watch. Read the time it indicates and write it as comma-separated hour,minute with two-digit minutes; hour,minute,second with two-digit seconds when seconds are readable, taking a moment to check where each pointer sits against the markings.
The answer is 11,05
